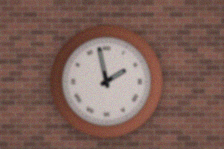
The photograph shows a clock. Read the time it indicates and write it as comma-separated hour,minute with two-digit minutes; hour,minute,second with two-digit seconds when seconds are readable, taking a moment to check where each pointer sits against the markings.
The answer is 1,58
